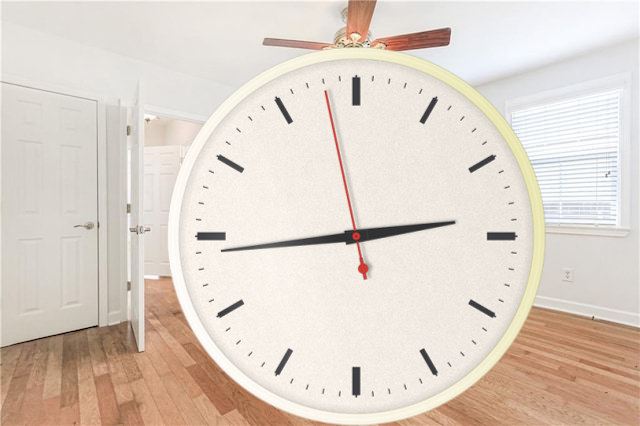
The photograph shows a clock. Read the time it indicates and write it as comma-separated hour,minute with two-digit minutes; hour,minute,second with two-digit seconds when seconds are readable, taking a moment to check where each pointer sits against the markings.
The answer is 2,43,58
